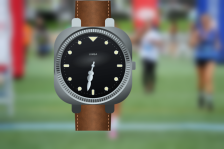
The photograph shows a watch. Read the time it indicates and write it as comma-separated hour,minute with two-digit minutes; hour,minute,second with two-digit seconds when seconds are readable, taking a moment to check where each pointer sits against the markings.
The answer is 6,32
